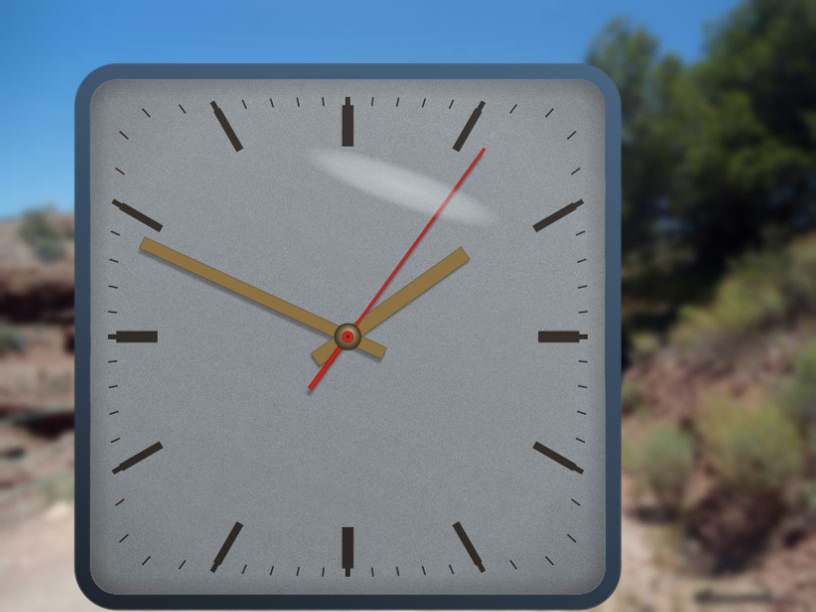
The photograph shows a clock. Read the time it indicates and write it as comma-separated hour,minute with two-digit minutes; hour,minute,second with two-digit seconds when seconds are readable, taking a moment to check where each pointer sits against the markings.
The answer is 1,49,06
